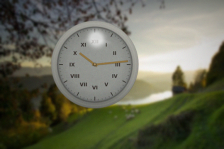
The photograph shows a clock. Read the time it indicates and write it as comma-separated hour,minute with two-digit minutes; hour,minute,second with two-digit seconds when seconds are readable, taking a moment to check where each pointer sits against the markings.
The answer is 10,14
